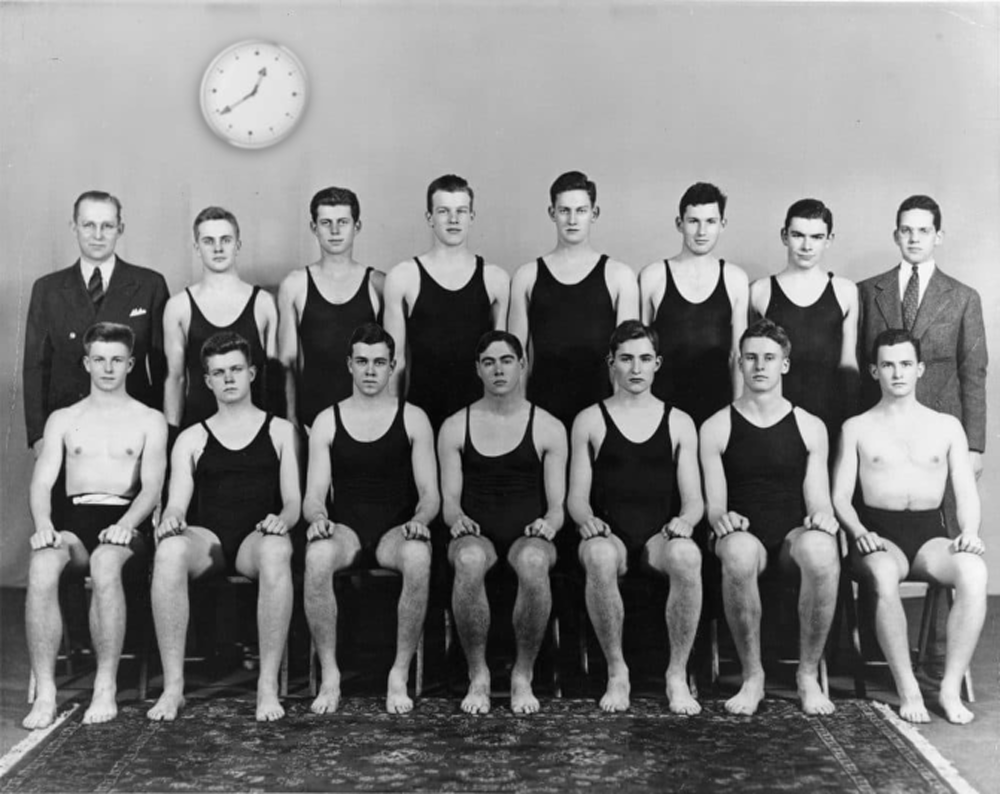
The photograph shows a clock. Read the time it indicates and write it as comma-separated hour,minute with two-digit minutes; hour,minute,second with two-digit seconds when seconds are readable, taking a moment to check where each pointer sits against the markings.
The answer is 12,39
